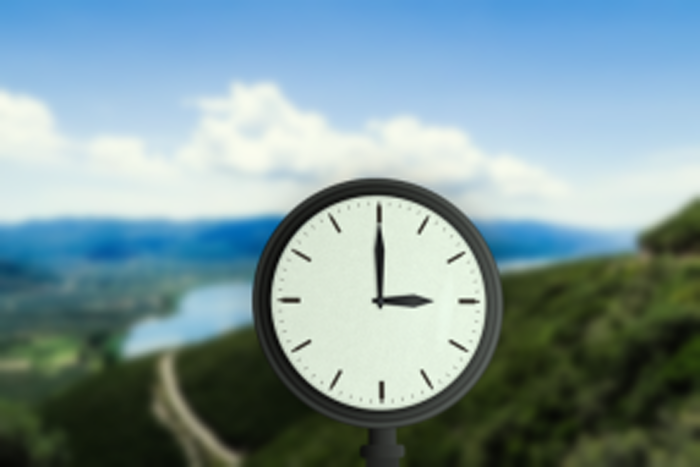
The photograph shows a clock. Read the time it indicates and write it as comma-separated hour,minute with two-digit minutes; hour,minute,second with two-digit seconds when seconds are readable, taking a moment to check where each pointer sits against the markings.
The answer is 3,00
